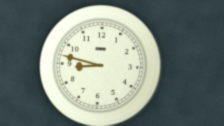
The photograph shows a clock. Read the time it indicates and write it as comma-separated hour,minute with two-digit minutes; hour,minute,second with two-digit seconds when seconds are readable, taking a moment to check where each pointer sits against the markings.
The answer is 8,47
